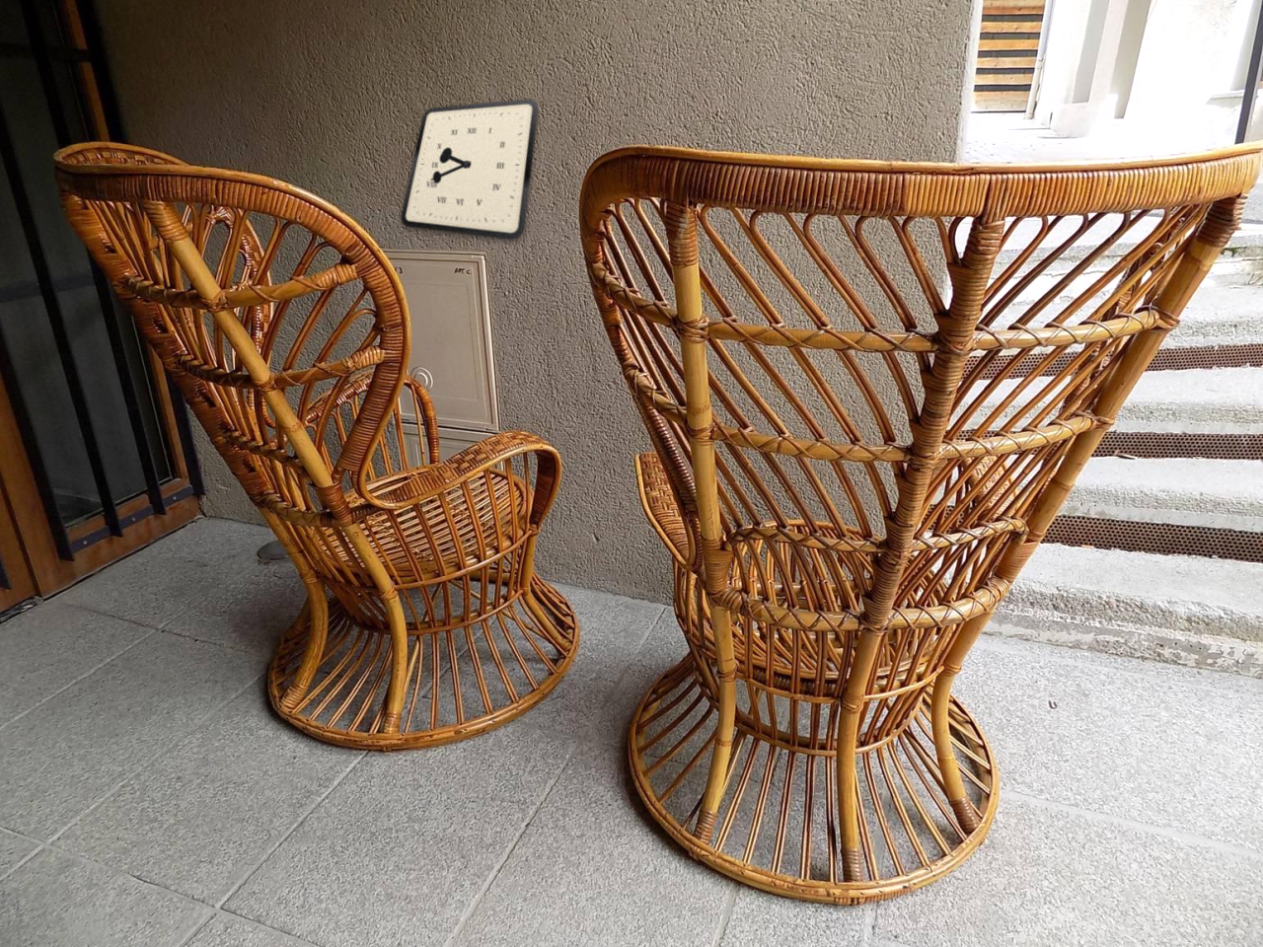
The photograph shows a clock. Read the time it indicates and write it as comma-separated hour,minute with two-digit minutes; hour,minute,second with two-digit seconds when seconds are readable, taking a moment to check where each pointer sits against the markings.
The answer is 9,41
